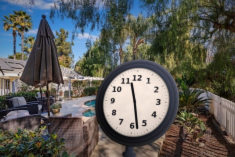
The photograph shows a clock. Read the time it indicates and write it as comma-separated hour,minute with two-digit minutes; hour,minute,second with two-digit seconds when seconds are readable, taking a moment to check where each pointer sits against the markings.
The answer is 11,28
